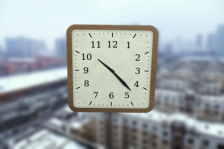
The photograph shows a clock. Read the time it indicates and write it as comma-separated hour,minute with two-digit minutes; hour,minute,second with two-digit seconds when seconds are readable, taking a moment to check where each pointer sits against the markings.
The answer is 10,23
